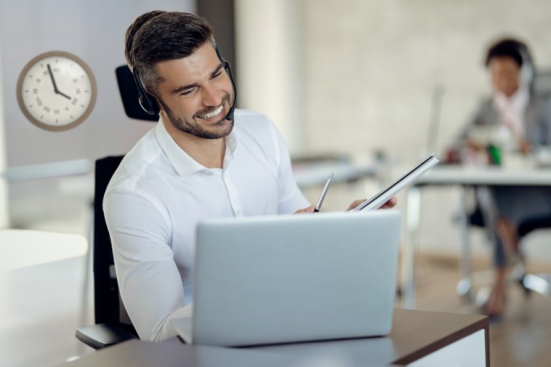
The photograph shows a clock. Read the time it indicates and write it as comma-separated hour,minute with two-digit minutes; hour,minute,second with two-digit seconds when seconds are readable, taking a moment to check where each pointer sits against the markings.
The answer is 3,57
